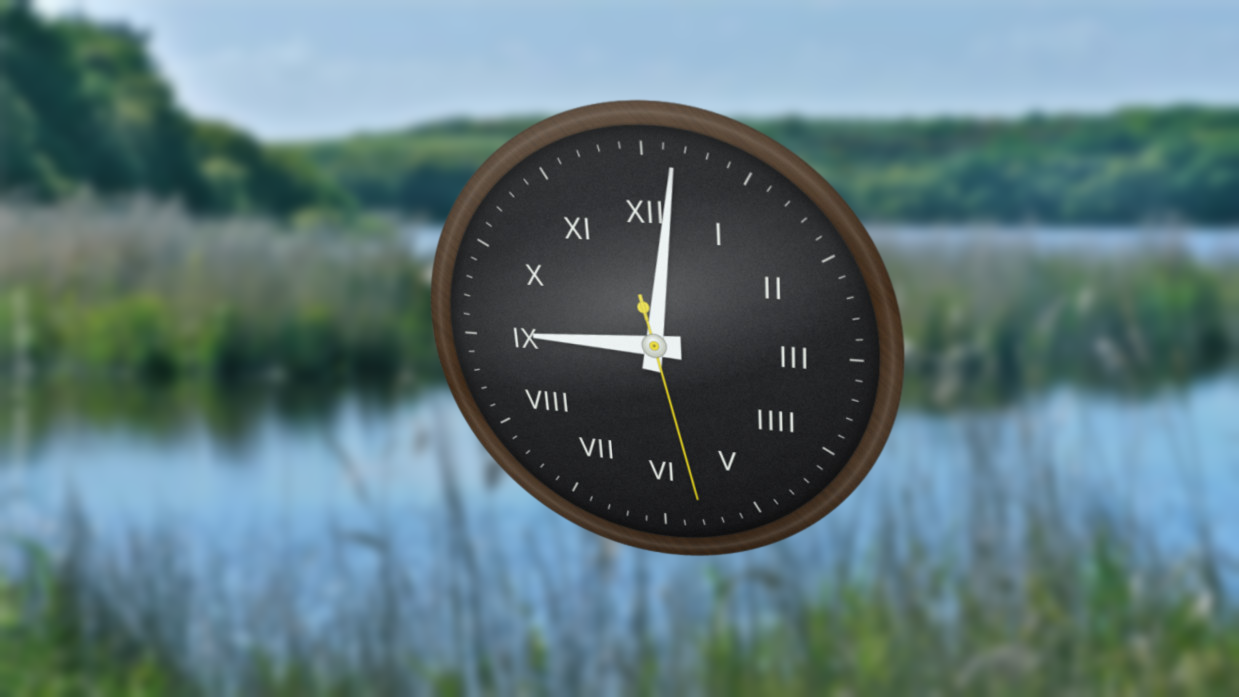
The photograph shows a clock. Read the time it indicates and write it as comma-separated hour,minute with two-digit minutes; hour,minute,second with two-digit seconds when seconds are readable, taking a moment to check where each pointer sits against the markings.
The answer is 9,01,28
